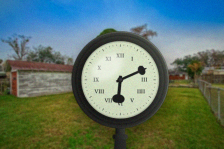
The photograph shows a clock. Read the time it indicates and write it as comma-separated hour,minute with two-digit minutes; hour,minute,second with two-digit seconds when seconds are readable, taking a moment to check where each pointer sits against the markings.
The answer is 6,11
